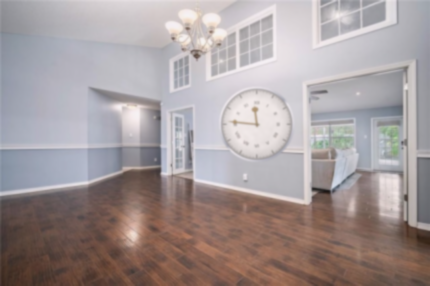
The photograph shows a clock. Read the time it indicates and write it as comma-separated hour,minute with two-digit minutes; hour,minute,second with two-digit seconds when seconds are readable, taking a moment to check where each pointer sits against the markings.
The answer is 11,46
